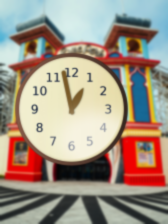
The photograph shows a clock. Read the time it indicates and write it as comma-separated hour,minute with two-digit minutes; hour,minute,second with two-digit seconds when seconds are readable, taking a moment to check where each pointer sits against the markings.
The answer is 12,58
